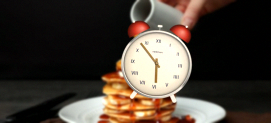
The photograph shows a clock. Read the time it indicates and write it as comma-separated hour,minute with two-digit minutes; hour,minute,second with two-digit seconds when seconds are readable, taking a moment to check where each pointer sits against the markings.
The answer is 5,53
